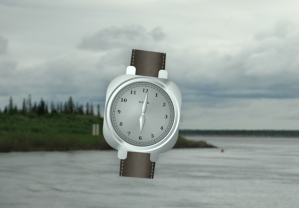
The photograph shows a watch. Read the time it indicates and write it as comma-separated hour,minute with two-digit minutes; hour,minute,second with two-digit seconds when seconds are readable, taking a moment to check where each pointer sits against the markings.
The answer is 6,01
